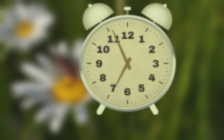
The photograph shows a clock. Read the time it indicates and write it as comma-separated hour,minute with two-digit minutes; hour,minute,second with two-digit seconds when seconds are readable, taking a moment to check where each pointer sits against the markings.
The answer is 6,56
